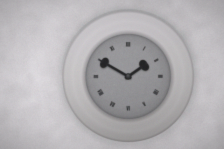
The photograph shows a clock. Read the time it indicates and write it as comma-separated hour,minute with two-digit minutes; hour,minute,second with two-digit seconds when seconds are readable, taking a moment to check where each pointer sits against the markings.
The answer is 1,50
